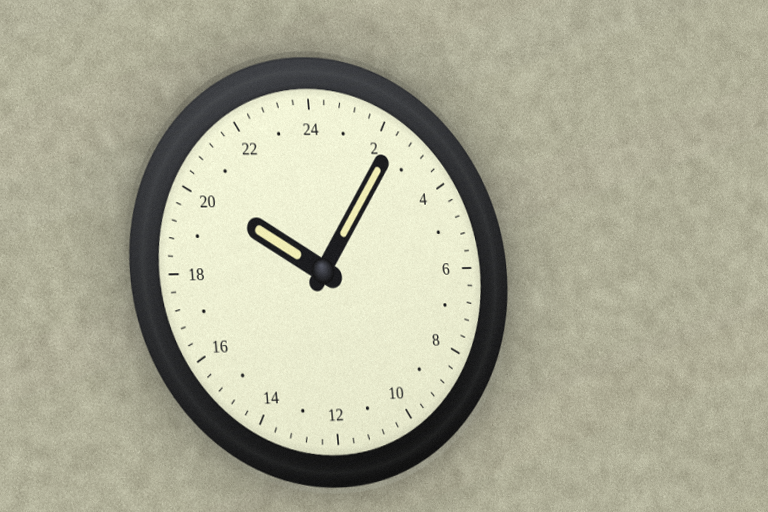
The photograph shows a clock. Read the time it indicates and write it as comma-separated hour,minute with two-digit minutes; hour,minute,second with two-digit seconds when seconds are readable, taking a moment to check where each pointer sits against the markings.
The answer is 20,06
